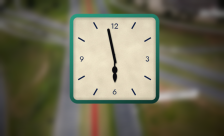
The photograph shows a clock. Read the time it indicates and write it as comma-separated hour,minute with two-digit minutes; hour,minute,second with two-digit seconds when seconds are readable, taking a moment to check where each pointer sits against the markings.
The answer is 5,58
